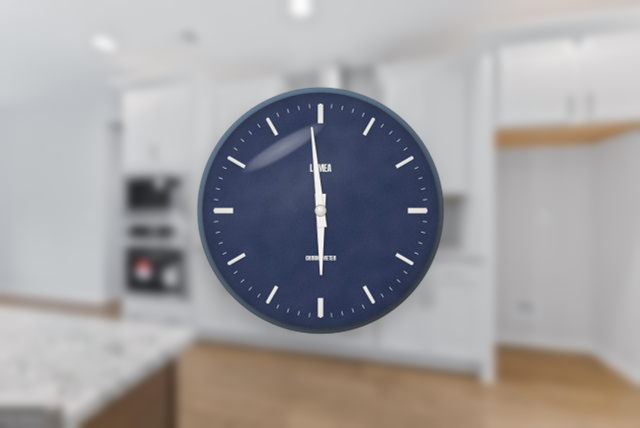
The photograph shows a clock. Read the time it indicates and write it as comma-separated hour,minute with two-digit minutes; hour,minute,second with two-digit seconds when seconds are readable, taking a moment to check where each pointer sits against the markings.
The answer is 5,59
